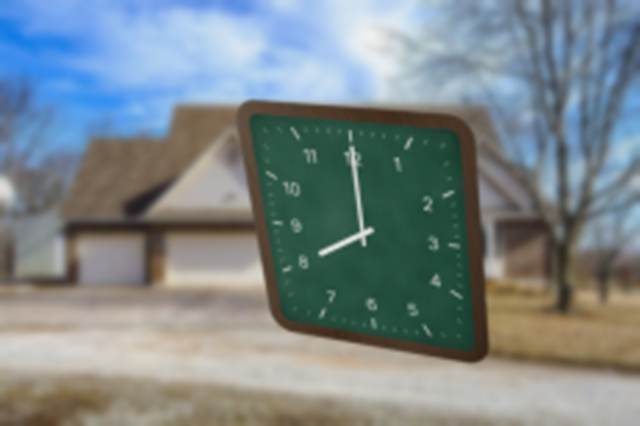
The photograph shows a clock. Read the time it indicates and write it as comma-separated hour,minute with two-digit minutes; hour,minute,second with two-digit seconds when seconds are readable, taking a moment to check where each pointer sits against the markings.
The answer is 8,00
